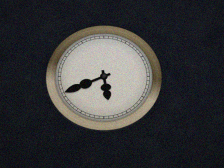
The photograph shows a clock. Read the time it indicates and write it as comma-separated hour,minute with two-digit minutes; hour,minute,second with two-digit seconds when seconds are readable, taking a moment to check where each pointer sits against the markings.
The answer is 5,41
